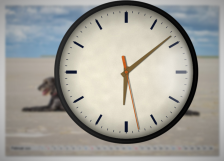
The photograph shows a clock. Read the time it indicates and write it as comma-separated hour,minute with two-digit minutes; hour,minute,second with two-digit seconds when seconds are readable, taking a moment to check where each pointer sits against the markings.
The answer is 6,08,28
